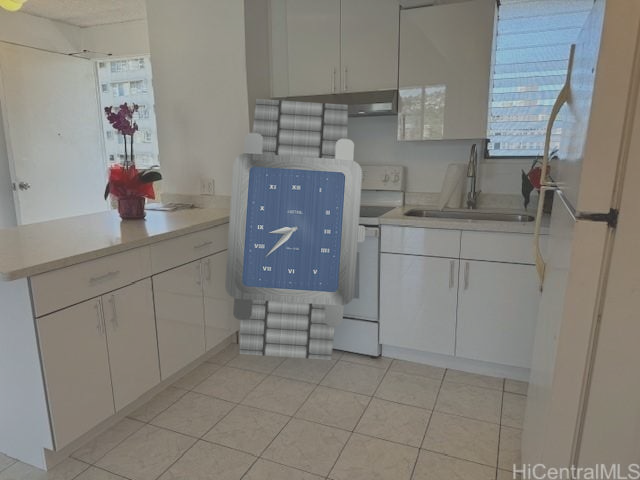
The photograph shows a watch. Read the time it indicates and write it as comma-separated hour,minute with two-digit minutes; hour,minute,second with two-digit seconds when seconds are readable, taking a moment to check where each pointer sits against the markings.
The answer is 8,37
